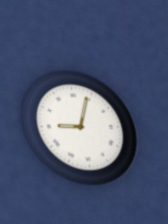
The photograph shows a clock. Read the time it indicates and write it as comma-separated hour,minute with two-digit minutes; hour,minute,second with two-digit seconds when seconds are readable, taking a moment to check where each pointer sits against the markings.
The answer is 9,04
